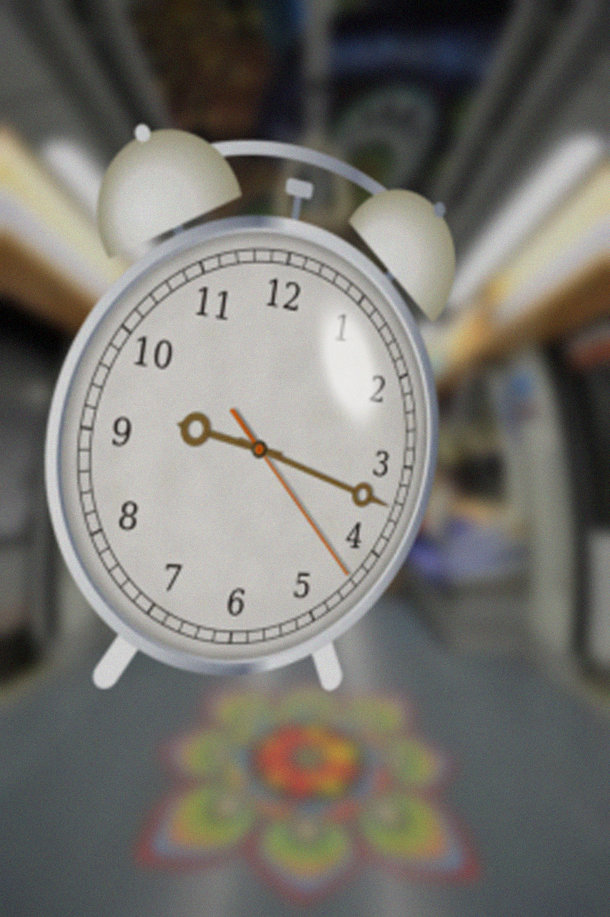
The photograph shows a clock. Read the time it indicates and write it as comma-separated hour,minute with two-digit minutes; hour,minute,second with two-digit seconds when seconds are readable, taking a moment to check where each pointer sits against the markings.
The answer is 9,17,22
